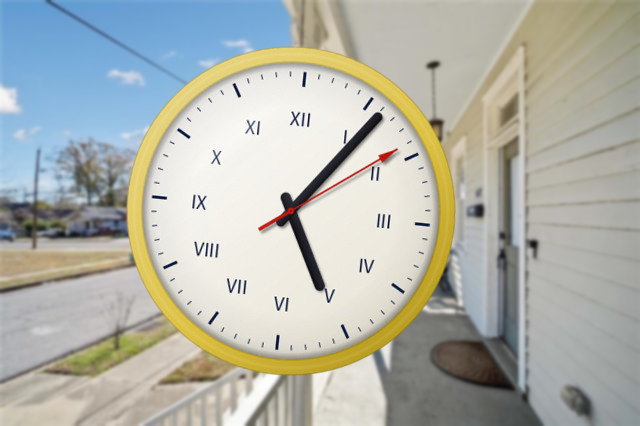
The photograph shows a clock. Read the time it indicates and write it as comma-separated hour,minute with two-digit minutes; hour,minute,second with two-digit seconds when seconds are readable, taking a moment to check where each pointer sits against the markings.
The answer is 5,06,09
